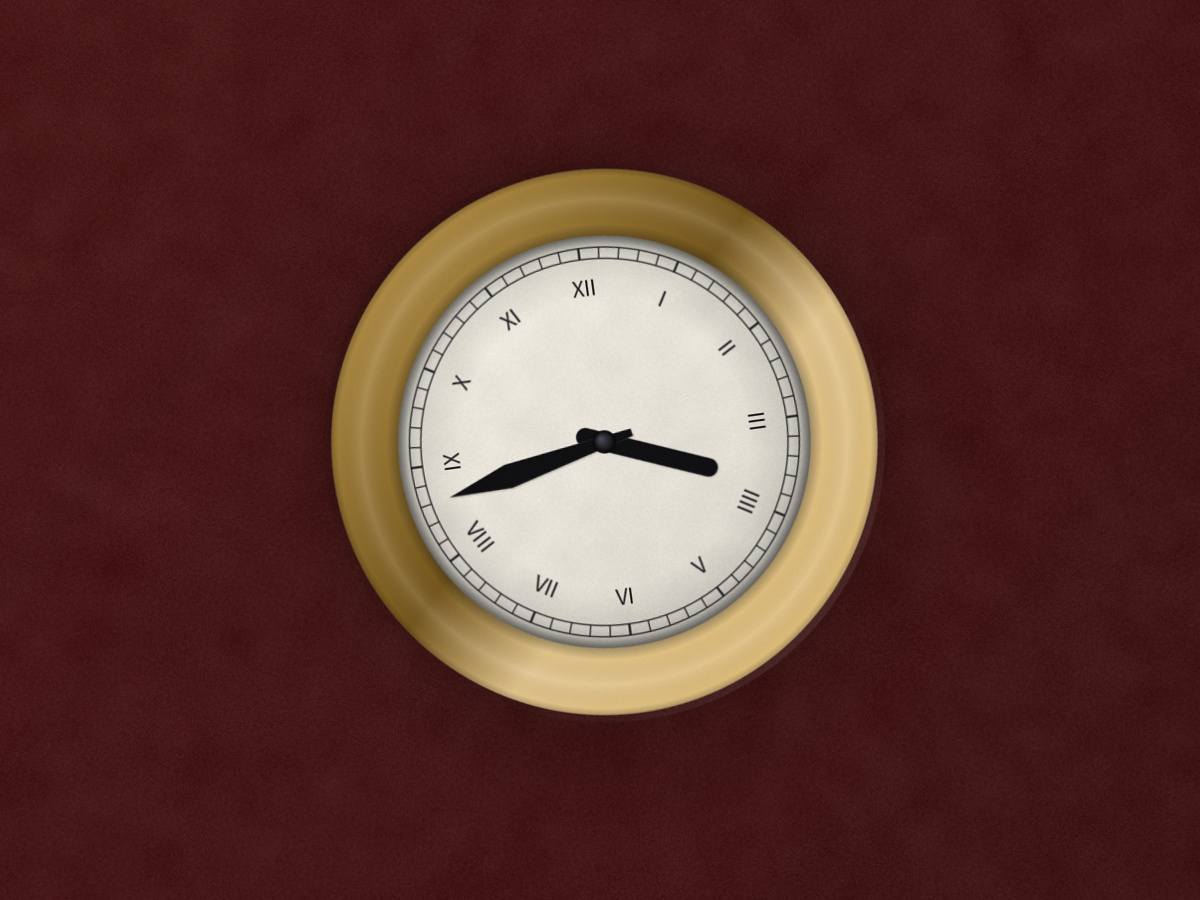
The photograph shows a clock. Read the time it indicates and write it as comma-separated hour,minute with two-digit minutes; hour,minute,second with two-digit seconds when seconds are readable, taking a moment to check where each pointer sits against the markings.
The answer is 3,43
